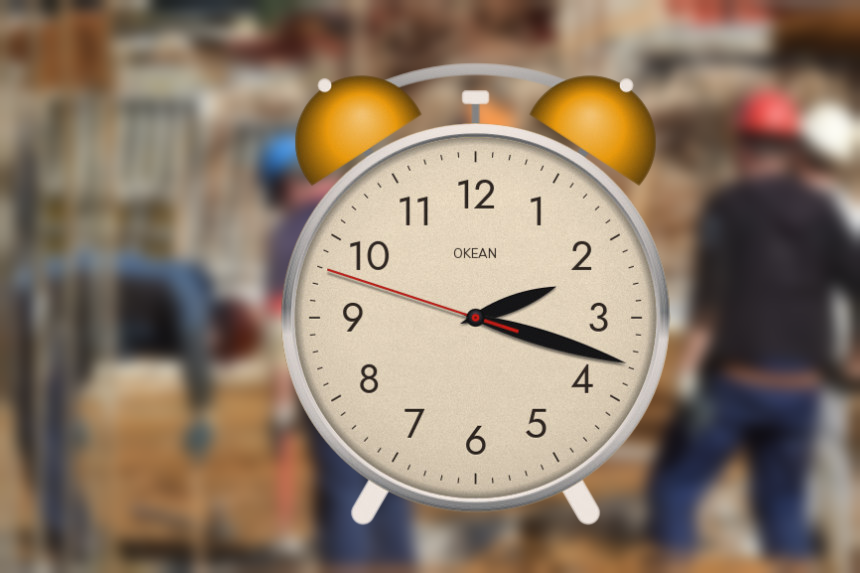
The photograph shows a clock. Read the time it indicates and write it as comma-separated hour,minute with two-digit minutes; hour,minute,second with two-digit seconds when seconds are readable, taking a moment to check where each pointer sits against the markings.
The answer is 2,17,48
